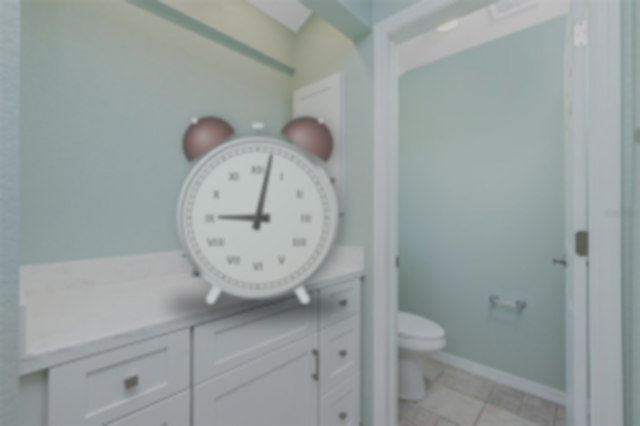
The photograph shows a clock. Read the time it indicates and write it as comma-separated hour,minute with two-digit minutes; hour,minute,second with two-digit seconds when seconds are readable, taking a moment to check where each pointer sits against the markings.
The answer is 9,02
